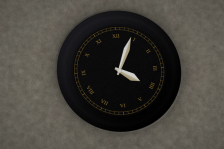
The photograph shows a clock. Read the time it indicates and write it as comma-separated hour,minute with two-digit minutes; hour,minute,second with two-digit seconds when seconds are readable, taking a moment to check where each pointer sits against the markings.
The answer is 4,04
